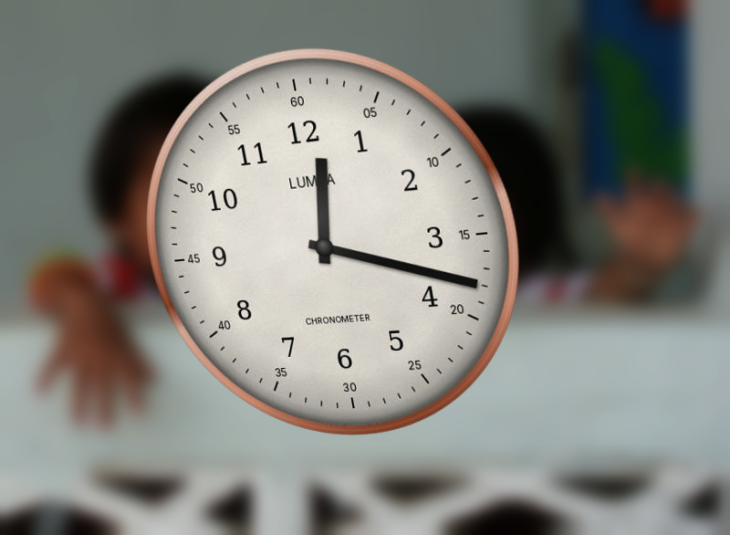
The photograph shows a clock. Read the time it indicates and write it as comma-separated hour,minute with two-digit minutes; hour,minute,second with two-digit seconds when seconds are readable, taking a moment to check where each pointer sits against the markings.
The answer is 12,18
